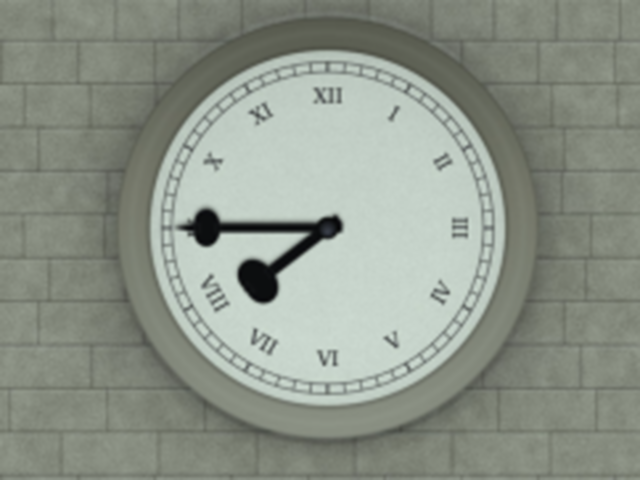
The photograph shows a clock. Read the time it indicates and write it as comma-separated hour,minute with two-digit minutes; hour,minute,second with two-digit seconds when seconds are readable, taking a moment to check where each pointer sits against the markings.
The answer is 7,45
